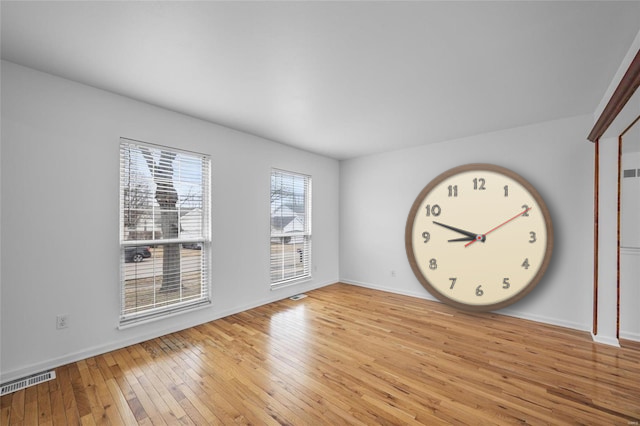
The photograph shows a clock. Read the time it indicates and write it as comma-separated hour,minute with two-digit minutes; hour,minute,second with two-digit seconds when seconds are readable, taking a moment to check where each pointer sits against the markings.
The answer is 8,48,10
